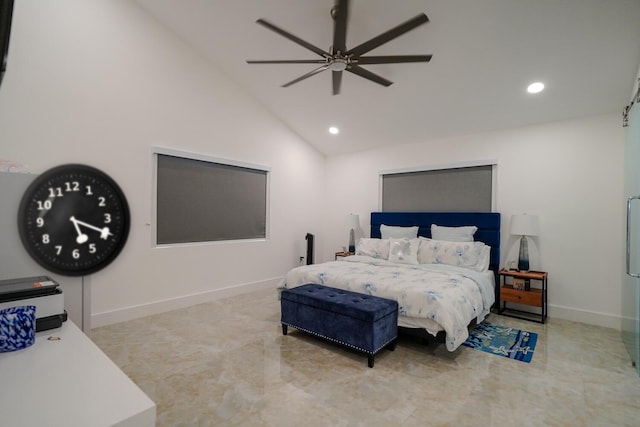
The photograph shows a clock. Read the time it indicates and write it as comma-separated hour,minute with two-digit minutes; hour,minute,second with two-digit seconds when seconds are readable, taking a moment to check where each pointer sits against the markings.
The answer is 5,19
